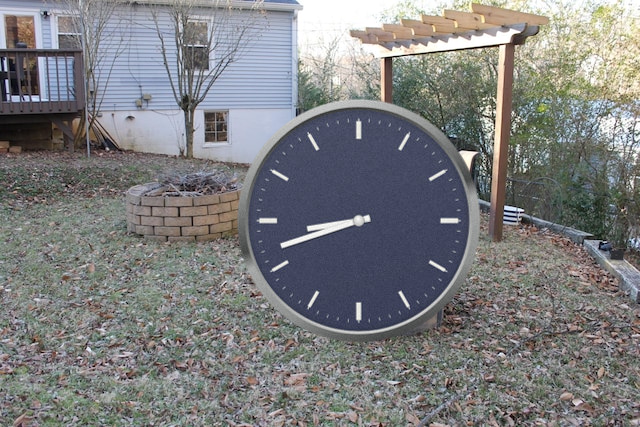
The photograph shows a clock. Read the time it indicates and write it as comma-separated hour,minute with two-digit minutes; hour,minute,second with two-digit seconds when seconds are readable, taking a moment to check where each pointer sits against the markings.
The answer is 8,42
